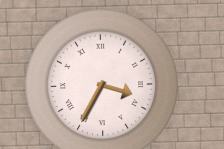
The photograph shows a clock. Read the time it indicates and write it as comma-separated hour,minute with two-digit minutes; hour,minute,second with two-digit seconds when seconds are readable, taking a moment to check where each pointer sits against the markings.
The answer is 3,35
